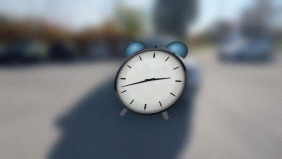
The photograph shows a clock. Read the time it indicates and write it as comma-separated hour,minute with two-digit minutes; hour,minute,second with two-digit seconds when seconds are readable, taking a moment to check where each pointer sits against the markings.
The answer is 2,42
